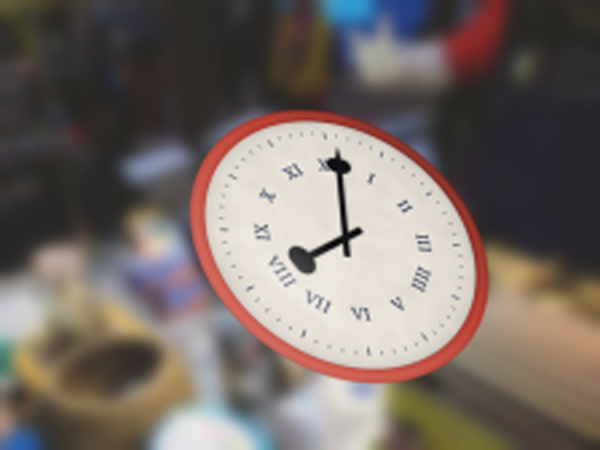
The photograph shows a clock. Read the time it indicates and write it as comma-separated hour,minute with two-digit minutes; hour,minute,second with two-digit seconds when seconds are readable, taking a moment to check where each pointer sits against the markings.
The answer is 8,01
